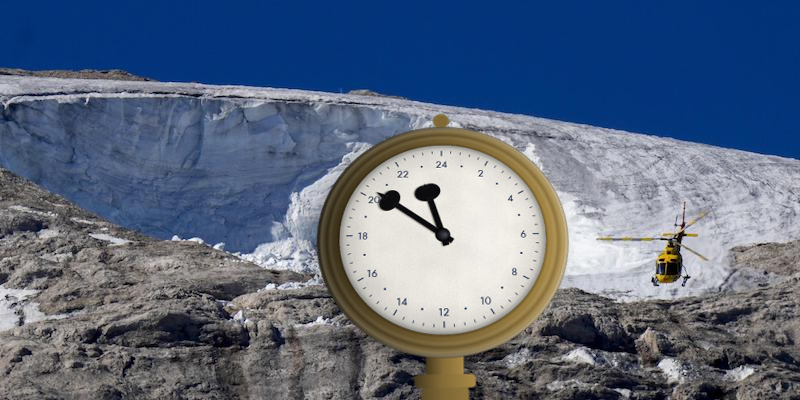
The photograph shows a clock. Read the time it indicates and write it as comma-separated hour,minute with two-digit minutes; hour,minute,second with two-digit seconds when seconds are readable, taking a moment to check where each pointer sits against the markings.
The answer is 22,51
